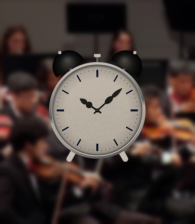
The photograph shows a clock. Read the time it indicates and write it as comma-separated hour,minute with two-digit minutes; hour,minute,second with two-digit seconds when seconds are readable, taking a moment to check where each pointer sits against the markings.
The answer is 10,08
